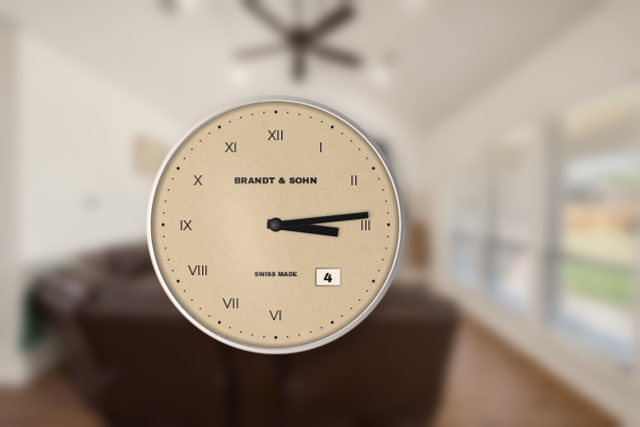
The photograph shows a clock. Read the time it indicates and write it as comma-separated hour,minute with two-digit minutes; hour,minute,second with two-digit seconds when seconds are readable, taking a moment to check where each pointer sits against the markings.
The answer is 3,14
